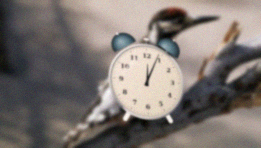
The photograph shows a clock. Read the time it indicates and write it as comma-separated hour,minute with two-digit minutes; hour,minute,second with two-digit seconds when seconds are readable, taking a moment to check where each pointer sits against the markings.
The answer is 12,04
